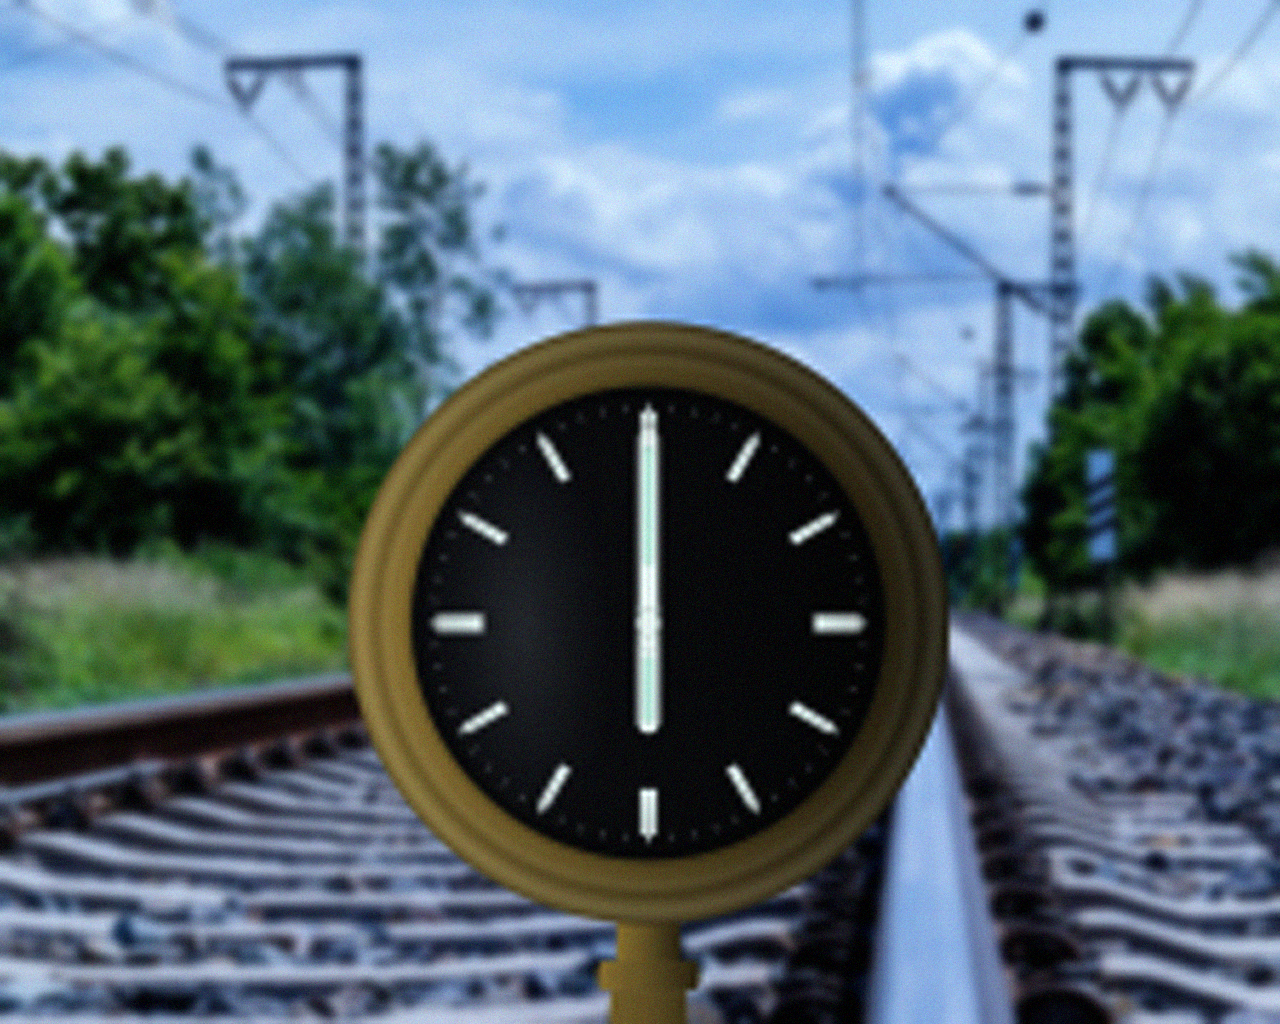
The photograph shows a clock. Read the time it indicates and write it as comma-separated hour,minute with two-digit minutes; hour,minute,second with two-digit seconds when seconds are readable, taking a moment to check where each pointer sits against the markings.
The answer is 6,00
